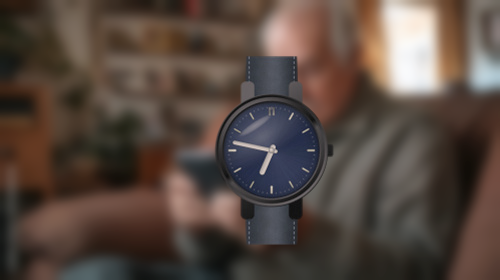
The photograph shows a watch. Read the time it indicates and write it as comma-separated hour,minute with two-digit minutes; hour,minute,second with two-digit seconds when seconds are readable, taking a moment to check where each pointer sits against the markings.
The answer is 6,47
